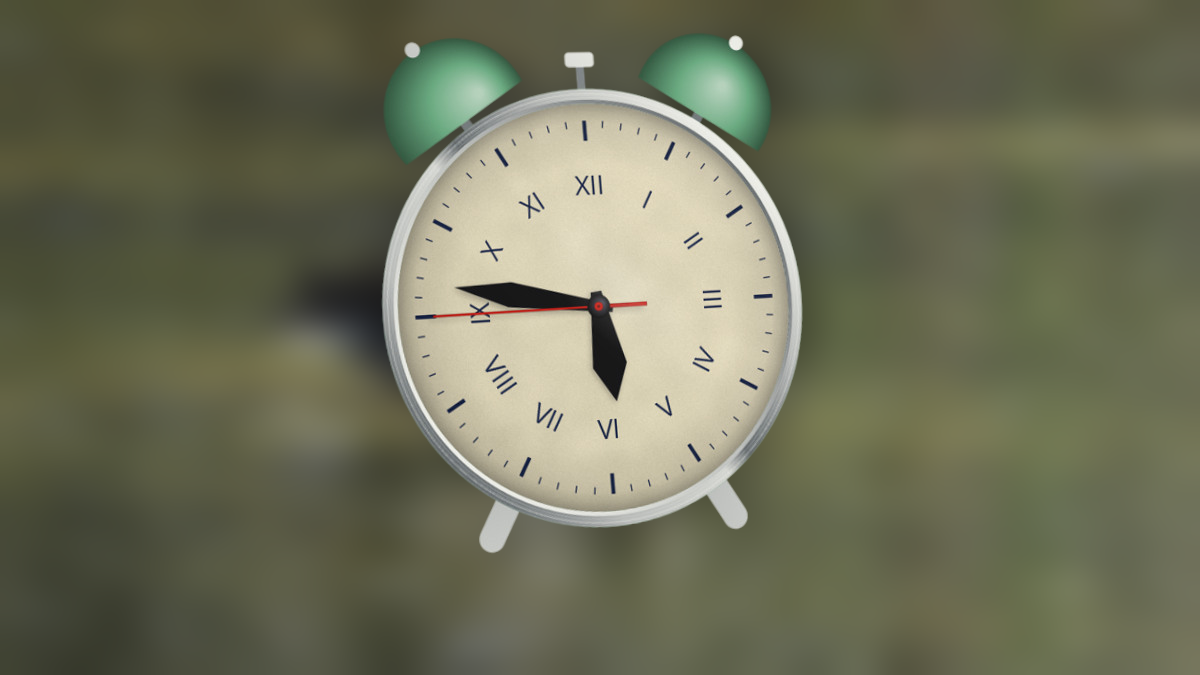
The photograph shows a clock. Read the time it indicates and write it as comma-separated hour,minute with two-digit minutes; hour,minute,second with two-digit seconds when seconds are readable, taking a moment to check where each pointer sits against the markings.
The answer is 5,46,45
